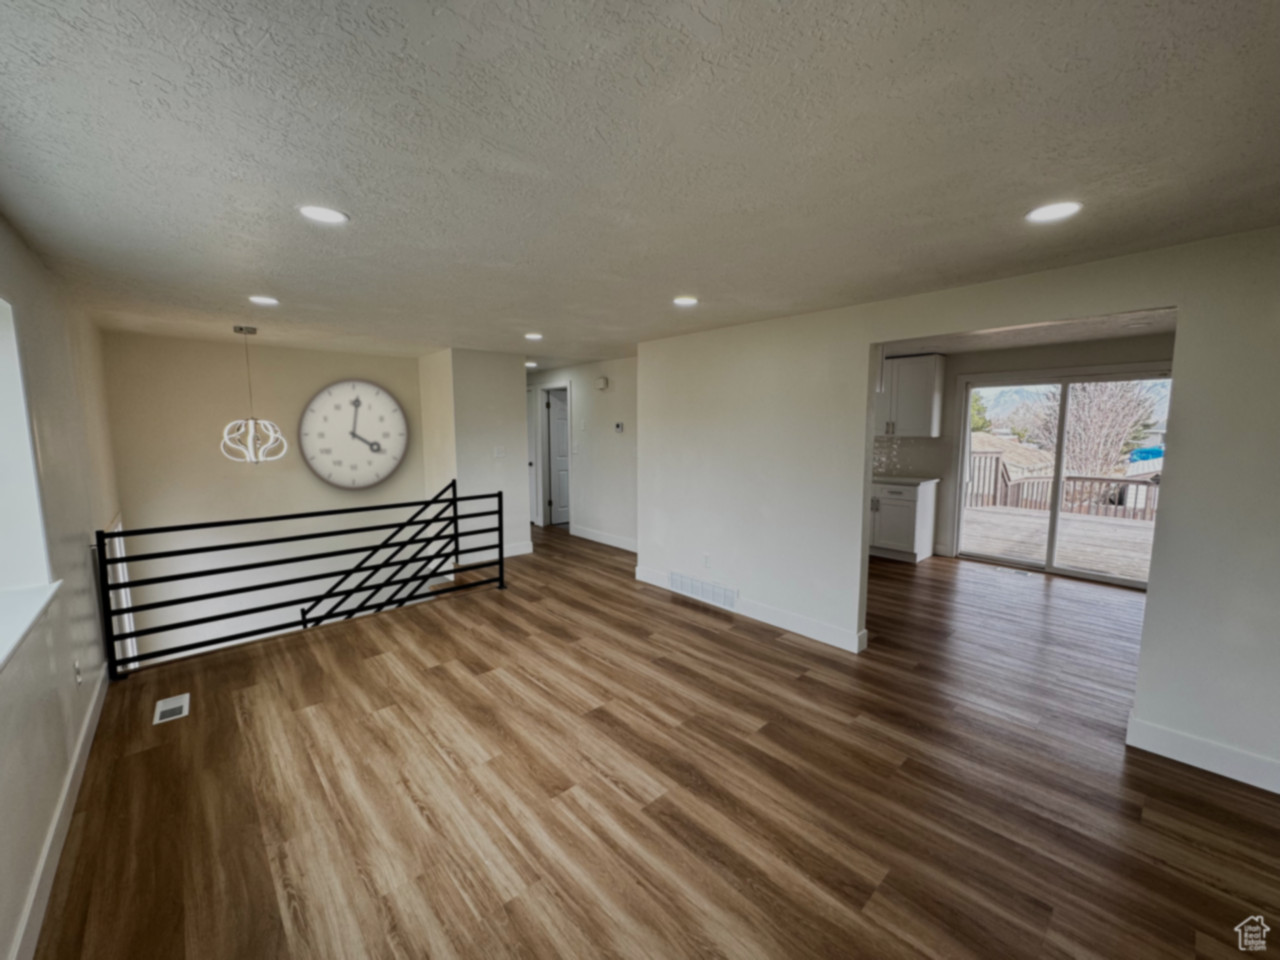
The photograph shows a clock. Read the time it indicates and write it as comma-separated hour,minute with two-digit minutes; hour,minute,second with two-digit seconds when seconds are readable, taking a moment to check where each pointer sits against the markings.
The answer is 4,01
